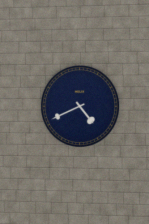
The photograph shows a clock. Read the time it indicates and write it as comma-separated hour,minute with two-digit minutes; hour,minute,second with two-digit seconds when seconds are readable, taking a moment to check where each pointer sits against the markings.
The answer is 4,41
